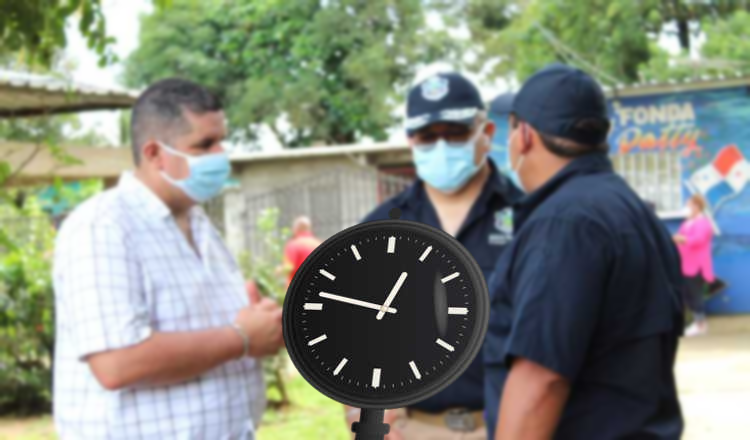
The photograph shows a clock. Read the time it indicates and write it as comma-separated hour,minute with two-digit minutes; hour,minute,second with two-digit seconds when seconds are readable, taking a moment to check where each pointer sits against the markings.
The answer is 12,47
